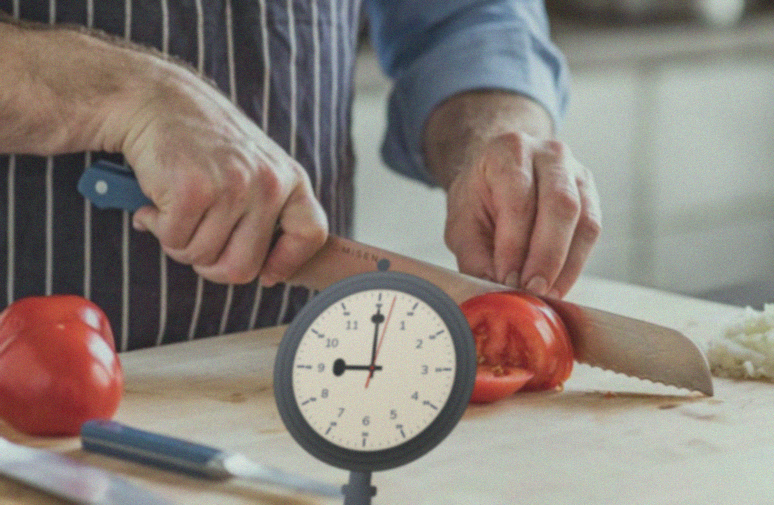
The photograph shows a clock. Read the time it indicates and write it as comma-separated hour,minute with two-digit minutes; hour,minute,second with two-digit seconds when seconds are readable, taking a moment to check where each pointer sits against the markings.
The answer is 9,00,02
